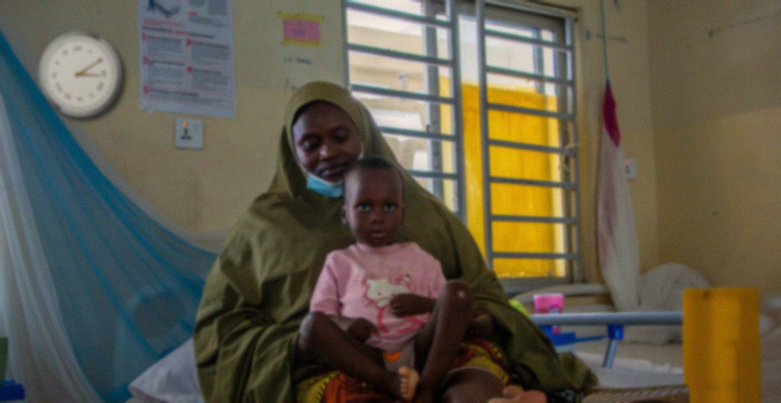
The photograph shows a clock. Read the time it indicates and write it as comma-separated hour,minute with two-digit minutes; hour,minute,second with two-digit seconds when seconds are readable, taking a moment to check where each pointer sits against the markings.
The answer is 3,10
